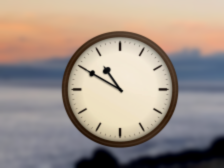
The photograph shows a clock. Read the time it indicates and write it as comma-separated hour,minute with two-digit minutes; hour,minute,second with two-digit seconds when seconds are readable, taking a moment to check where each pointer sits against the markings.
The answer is 10,50
